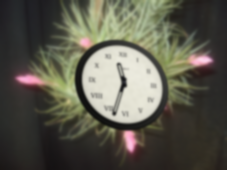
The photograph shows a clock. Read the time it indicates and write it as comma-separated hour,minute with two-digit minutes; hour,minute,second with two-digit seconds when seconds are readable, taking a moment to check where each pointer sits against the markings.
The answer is 11,33
